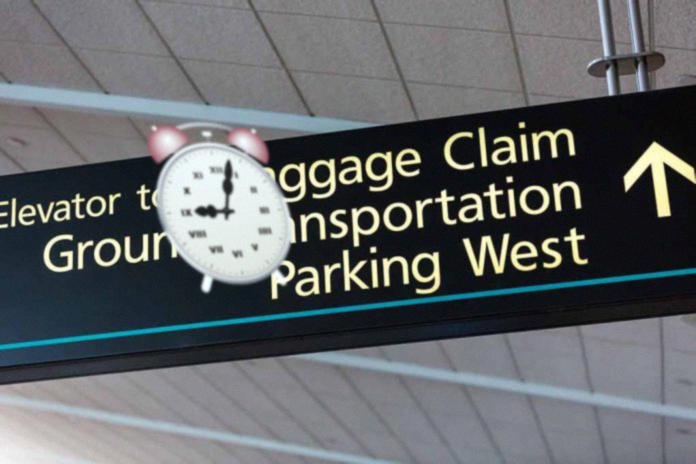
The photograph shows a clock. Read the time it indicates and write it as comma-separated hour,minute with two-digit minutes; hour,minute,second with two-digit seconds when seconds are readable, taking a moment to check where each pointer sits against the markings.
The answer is 9,03
